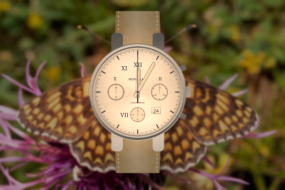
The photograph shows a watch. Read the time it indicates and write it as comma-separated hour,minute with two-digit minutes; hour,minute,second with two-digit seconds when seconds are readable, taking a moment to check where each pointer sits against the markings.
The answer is 12,05
